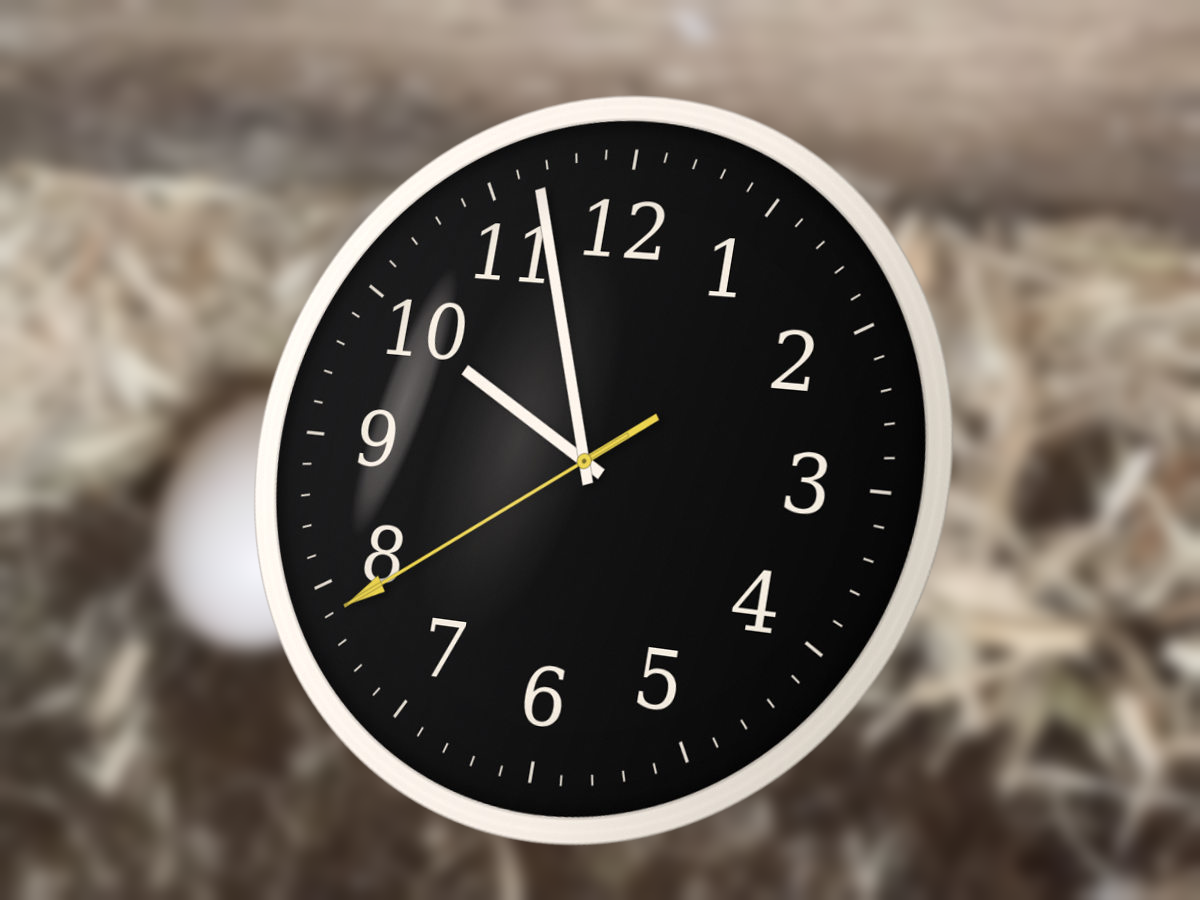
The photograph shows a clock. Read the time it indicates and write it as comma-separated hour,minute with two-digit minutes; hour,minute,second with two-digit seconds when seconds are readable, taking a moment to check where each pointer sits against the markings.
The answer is 9,56,39
